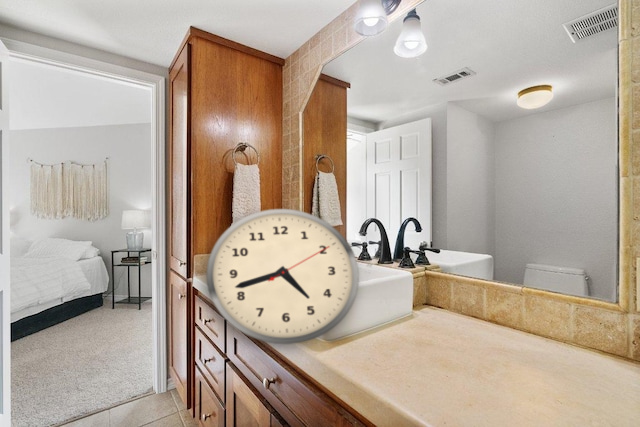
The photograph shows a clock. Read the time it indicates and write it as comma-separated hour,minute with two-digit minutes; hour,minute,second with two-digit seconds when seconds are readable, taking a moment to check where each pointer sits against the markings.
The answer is 4,42,10
